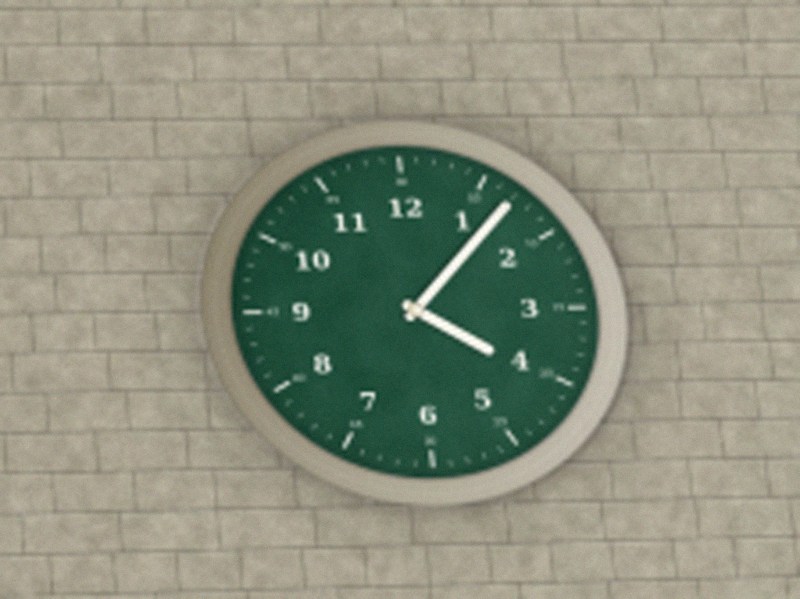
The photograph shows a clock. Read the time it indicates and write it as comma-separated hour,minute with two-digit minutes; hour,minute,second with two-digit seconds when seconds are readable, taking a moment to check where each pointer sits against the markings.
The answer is 4,07
